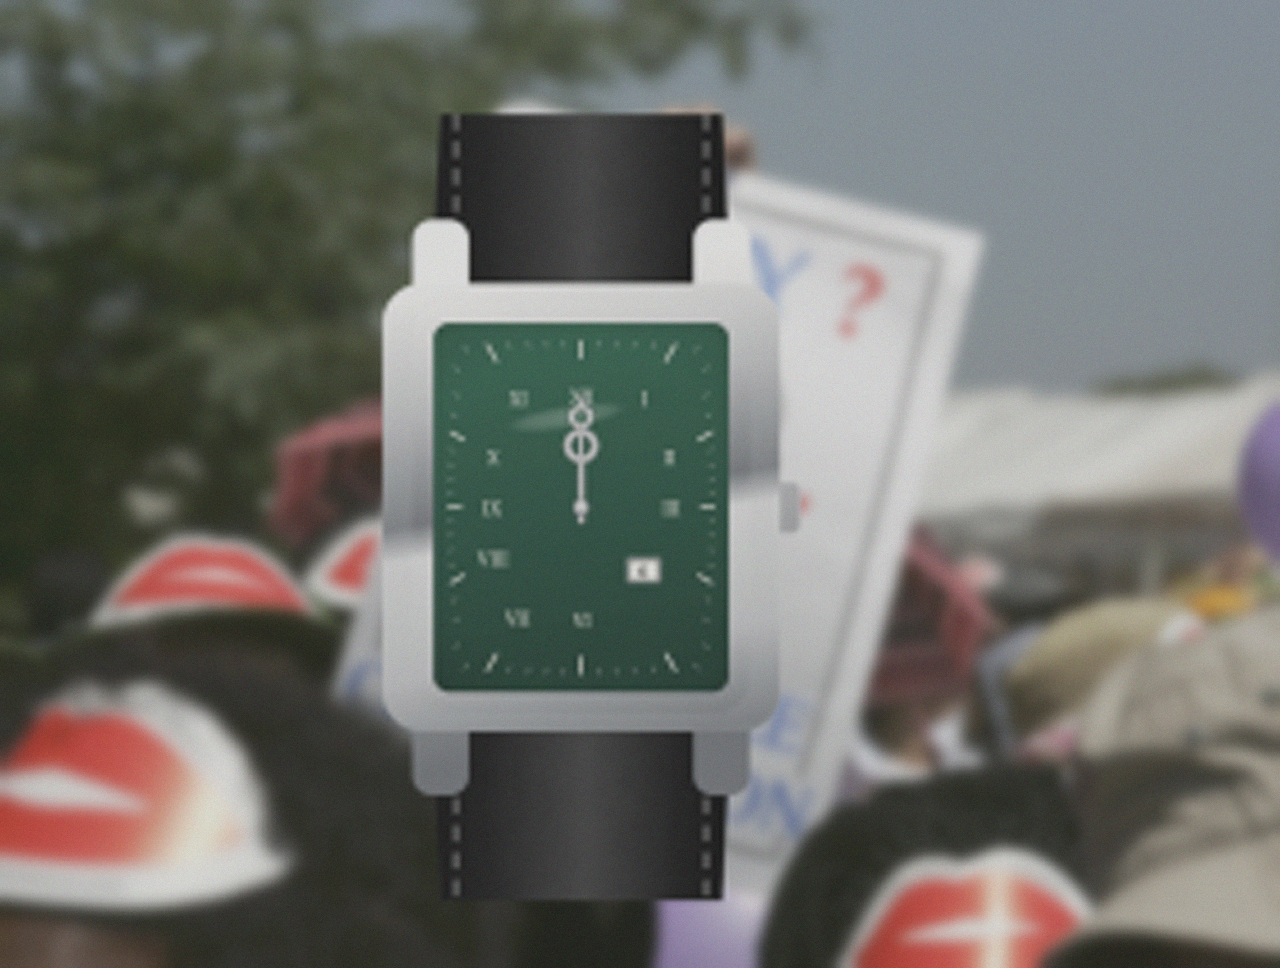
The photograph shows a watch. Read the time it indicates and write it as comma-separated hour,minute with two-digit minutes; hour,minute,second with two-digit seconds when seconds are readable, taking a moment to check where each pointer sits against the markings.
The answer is 12,00
